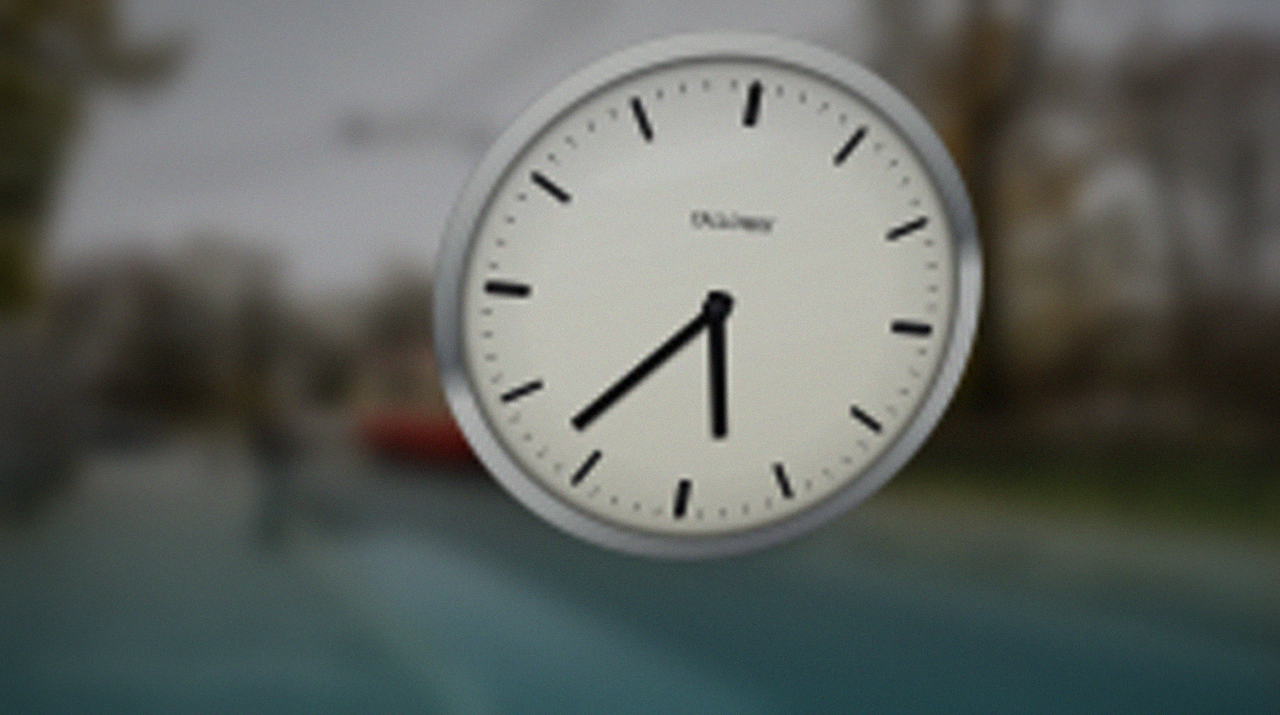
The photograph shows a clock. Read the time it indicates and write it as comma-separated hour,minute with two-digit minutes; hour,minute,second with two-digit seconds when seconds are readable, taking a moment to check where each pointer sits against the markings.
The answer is 5,37
